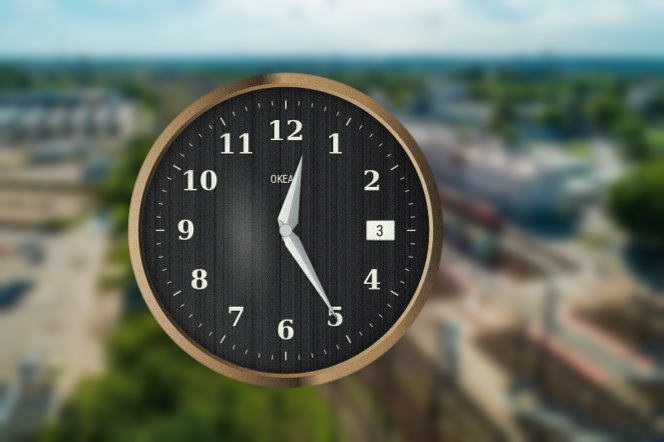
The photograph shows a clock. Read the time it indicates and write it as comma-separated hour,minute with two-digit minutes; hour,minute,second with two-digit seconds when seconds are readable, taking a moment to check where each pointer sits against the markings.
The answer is 12,25
